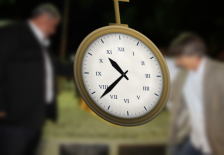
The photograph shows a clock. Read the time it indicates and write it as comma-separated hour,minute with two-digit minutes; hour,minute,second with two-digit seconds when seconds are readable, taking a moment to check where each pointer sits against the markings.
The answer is 10,38
